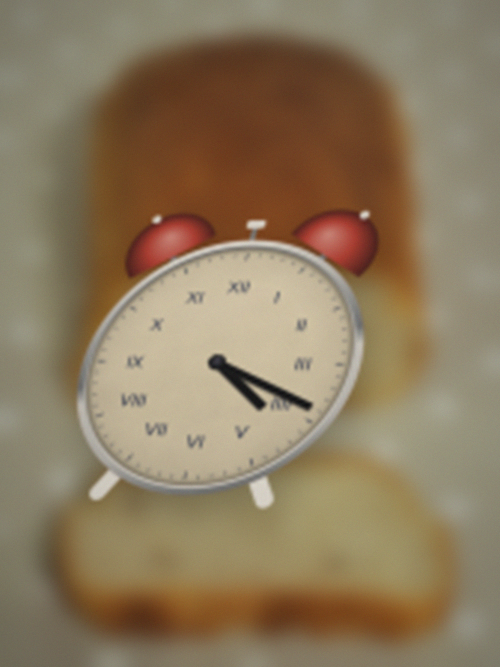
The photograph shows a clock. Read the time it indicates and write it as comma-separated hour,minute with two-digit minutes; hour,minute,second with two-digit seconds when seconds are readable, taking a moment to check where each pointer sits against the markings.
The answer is 4,19
